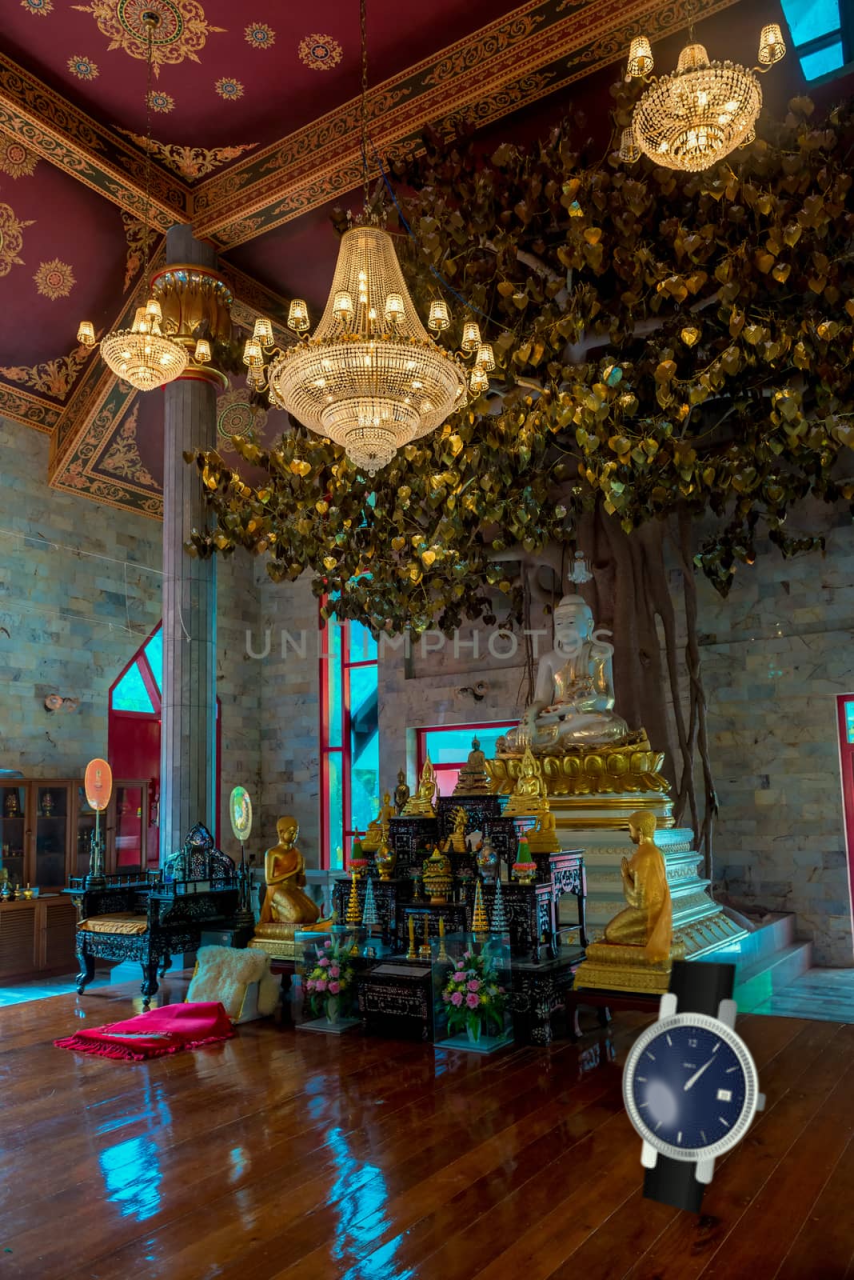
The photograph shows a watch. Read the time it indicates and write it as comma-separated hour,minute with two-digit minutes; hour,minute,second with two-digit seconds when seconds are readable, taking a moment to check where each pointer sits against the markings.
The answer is 1,06
